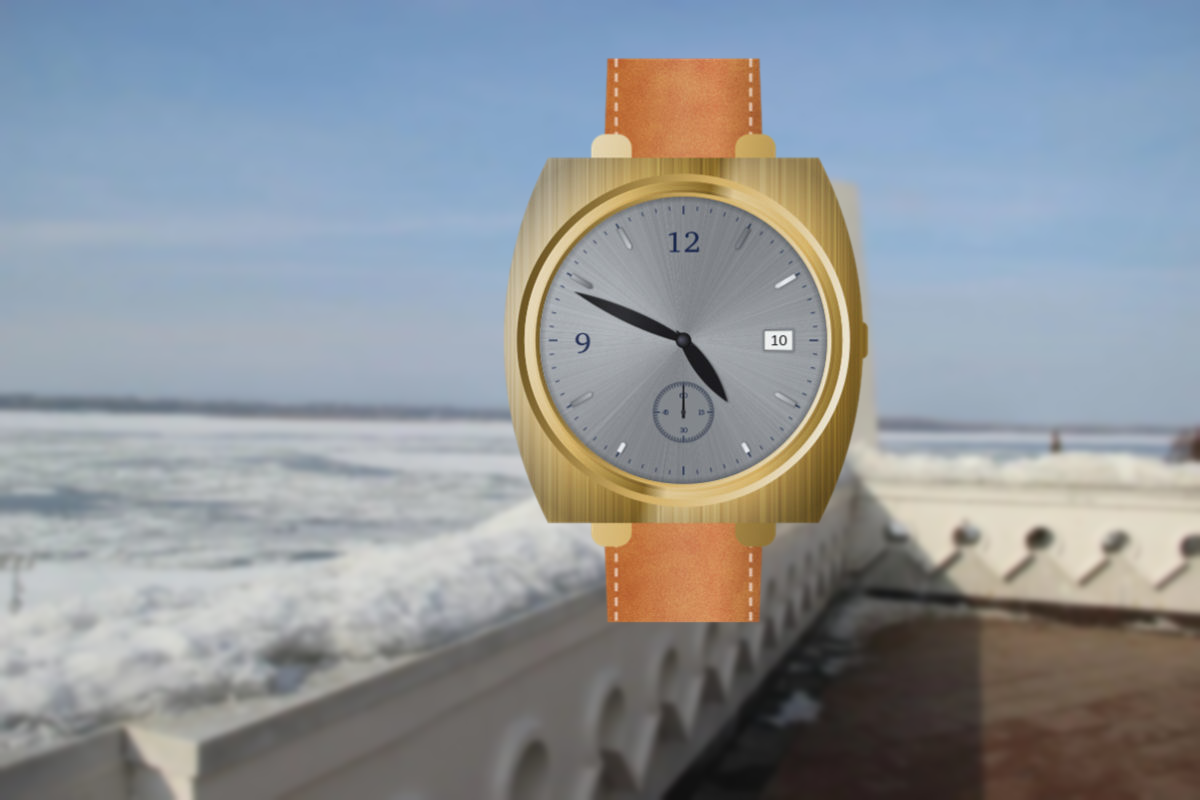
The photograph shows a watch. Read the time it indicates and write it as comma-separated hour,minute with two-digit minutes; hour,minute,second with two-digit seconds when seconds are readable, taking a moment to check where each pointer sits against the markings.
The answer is 4,49
